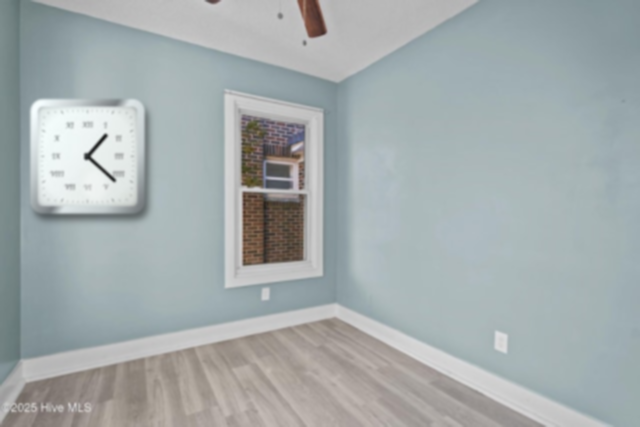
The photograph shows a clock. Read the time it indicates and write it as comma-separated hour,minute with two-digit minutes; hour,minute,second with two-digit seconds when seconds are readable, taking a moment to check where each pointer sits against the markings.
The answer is 1,22
